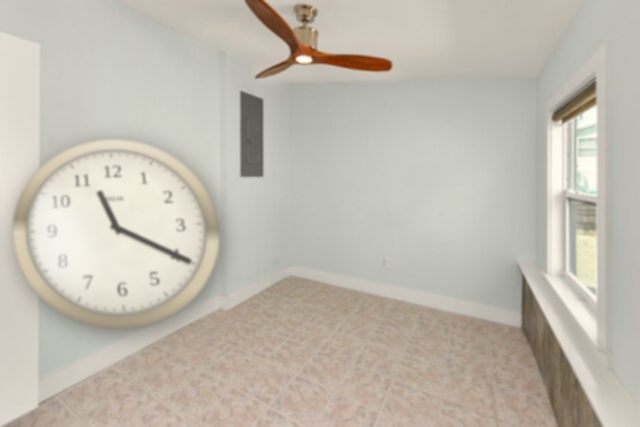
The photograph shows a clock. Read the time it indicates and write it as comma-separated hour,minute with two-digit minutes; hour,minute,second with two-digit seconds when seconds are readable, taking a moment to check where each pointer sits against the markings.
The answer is 11,20
